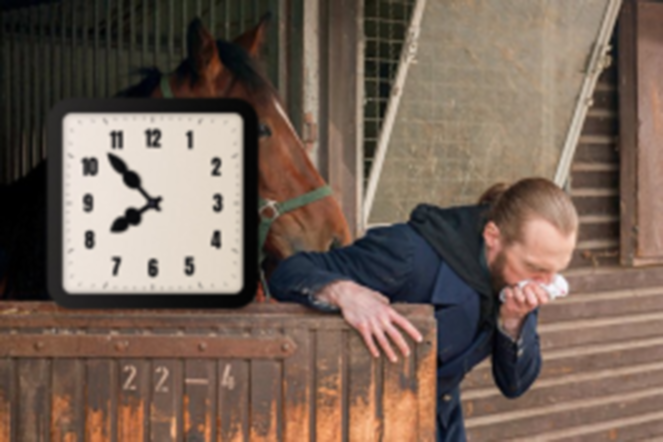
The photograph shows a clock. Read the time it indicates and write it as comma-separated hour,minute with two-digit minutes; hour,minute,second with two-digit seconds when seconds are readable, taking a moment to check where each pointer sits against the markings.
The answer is 7,53
